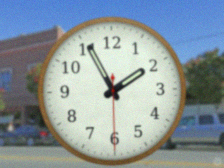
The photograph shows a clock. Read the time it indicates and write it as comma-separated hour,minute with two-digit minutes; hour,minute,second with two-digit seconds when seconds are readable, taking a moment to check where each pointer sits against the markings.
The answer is 1,55,30
